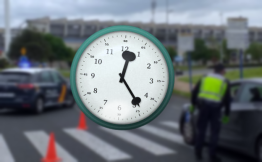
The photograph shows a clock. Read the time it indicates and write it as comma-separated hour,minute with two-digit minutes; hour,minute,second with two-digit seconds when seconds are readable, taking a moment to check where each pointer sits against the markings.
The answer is 12,24
